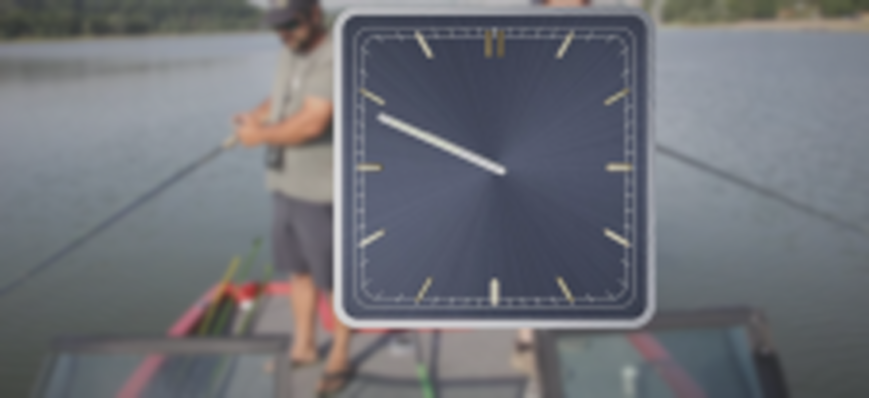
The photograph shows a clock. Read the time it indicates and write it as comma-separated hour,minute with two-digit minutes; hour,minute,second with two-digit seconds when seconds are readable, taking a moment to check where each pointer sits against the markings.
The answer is 9,49
